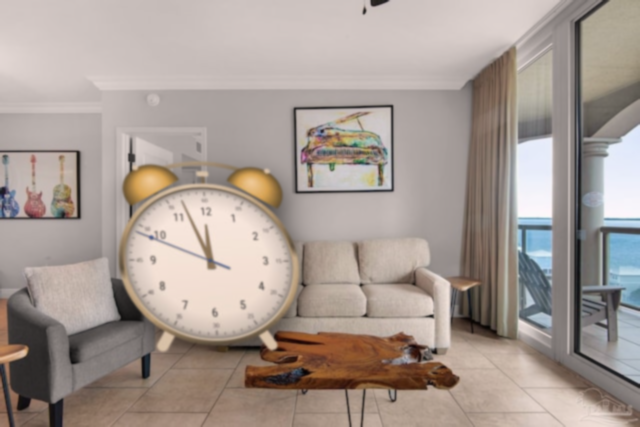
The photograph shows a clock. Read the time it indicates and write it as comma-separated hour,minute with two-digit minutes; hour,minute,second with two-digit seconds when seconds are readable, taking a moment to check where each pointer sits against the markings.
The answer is 11,56,49
